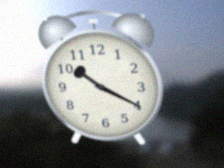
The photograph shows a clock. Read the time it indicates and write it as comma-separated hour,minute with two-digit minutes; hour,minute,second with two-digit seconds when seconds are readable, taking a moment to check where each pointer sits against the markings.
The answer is 10,20
